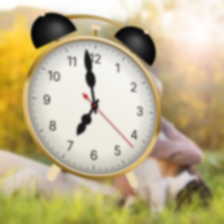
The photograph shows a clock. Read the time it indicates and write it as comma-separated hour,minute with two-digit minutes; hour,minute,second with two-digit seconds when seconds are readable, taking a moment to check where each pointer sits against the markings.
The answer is 6,58,22
